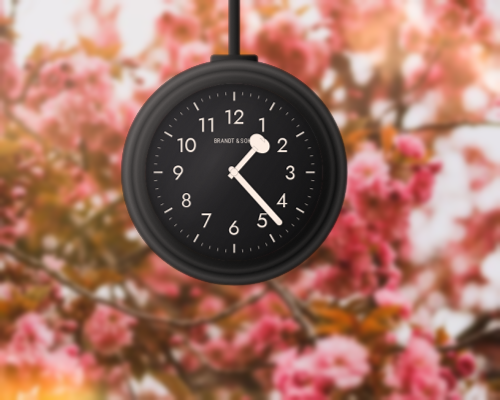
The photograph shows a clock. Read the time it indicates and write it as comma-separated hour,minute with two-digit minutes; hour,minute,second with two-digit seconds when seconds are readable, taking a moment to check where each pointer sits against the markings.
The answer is 1,23
